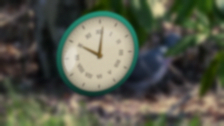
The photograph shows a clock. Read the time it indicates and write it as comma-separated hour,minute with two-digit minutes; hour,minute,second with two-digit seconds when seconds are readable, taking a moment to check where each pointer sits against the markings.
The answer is 10,01
